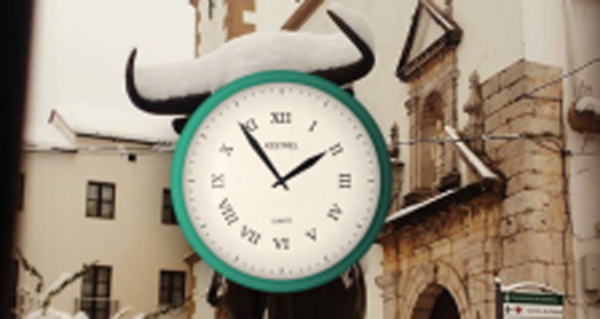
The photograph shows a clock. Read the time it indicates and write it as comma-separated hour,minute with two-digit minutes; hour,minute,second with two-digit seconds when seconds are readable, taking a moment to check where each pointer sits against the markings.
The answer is 1,54
